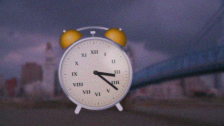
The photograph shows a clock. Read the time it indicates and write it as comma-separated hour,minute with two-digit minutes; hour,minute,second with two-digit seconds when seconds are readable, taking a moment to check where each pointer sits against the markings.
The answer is 3,22
